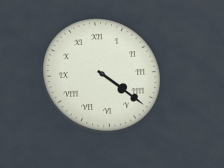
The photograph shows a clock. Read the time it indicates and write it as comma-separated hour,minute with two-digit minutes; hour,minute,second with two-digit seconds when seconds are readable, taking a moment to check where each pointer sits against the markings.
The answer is 4,22
